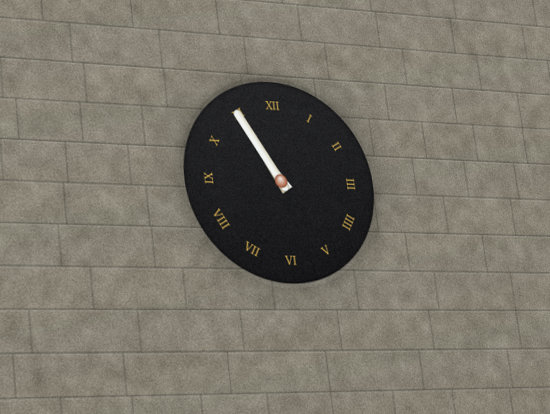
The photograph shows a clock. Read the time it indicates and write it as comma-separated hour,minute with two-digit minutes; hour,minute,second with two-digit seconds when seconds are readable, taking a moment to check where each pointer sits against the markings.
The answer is 10,55
